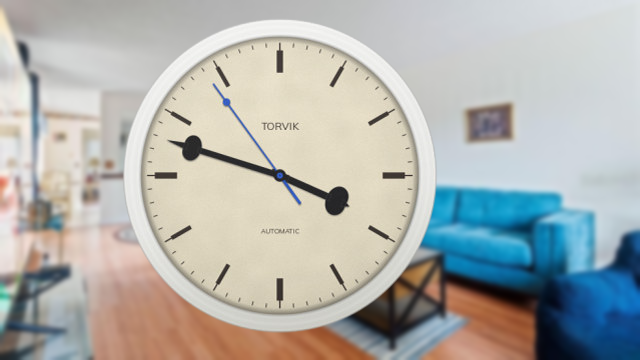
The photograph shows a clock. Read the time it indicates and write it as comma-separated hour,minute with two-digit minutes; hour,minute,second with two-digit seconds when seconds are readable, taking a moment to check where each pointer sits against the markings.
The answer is 3,47,54
